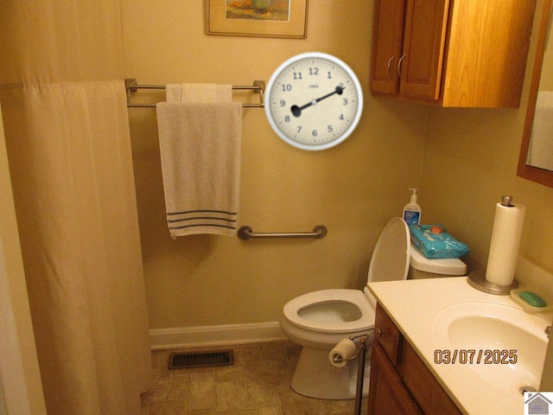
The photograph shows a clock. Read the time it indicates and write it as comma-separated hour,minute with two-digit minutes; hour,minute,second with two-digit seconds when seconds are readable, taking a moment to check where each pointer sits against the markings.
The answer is 8,11
